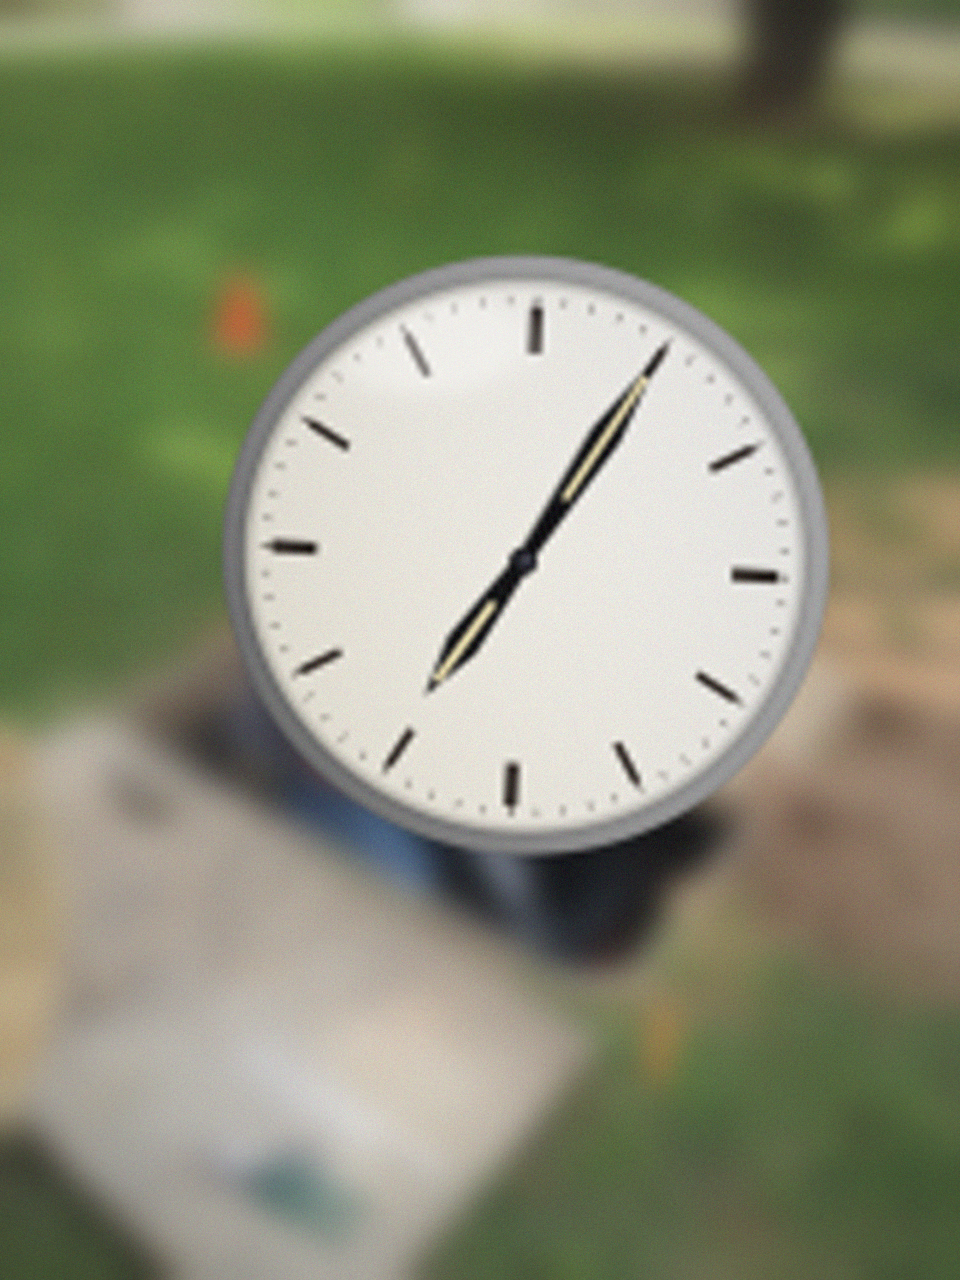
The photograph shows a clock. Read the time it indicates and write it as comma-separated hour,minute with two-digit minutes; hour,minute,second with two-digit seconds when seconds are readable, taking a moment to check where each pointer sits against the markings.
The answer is 7,05
